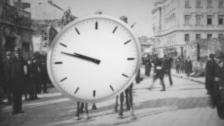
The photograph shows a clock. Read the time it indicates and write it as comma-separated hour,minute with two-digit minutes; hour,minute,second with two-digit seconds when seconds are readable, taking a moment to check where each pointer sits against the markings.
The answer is 9,48
